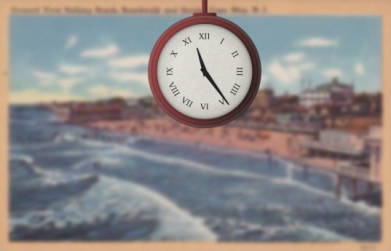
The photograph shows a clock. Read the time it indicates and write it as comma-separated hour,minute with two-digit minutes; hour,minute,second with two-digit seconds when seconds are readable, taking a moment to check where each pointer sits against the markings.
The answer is 11,24
